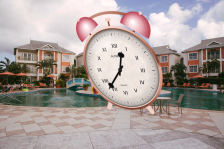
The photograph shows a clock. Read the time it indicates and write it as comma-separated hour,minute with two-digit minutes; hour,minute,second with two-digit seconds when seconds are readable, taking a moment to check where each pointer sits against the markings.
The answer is 12,37
